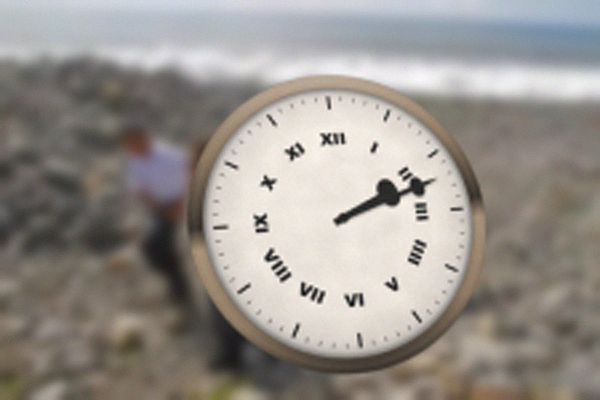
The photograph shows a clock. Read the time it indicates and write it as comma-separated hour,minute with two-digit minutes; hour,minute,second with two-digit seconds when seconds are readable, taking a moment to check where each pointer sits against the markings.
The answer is 2,12
